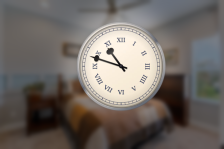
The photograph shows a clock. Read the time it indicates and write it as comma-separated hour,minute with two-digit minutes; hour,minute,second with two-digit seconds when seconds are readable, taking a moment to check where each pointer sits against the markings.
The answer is 10,48
